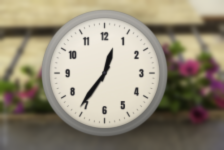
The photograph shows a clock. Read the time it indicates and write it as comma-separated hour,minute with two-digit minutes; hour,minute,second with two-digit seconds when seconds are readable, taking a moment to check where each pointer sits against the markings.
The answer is 12,36
